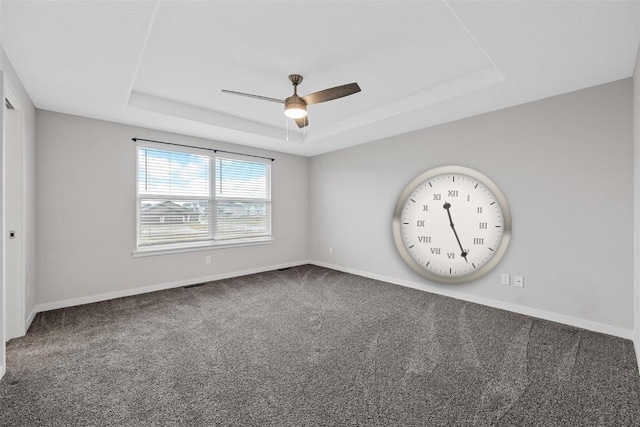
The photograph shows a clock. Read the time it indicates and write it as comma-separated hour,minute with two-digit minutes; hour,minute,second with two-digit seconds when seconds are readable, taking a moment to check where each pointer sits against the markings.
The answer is 11,26
